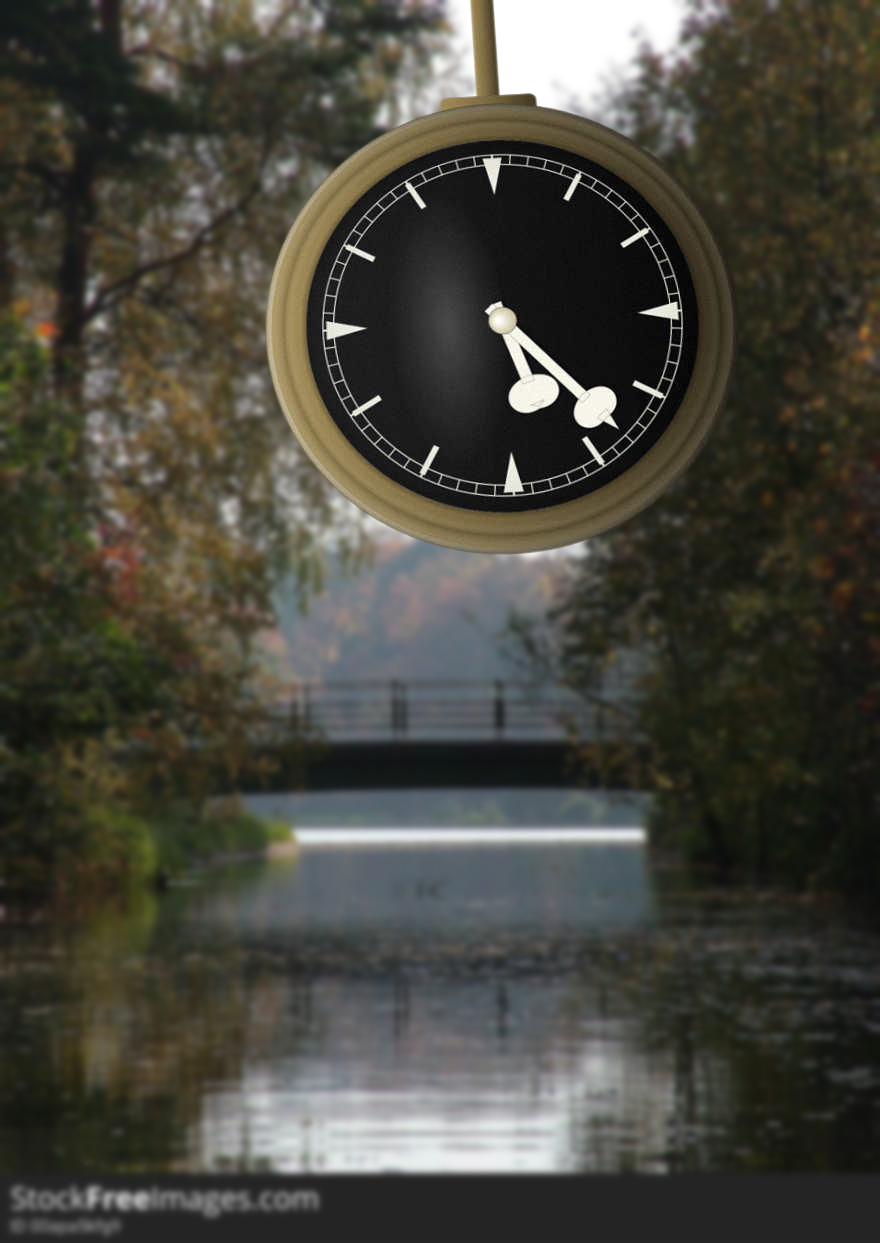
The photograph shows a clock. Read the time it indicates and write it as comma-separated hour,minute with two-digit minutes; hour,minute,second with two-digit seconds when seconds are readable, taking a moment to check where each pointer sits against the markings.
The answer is 5,23
